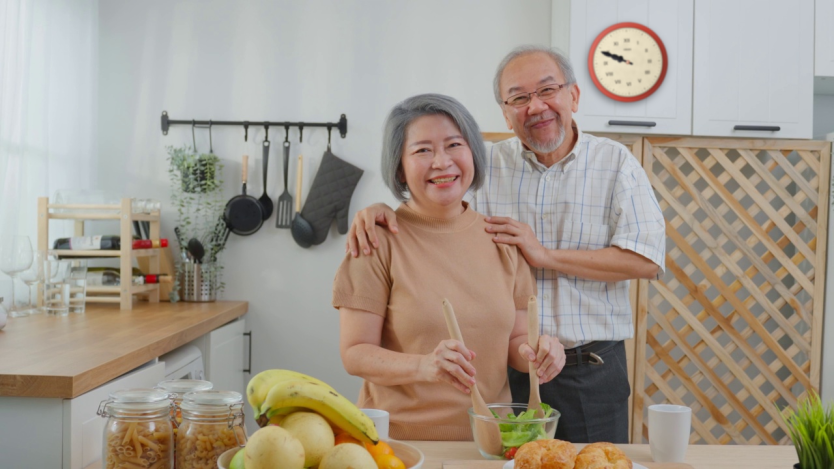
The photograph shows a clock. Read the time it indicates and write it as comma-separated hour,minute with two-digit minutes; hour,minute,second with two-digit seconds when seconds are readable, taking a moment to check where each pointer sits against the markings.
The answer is 9,49
